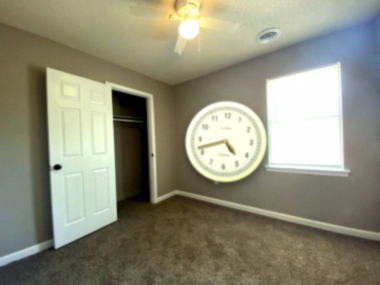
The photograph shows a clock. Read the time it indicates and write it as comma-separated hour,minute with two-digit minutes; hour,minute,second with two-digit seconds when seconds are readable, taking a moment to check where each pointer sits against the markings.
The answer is 4,42
